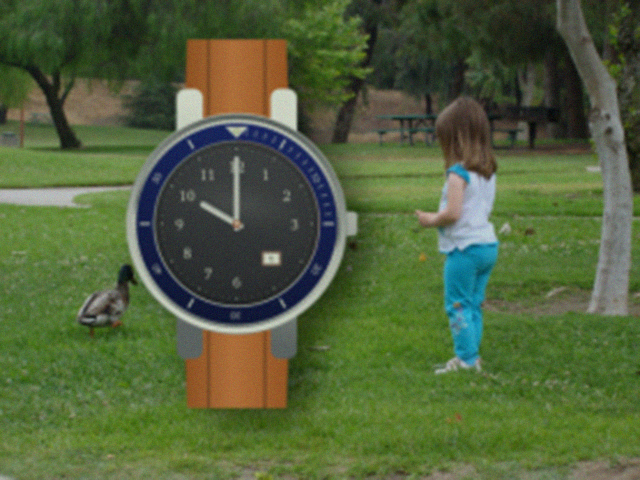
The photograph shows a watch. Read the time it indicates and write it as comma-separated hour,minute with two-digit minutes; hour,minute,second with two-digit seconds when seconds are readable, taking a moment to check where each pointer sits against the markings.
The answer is 10,00
